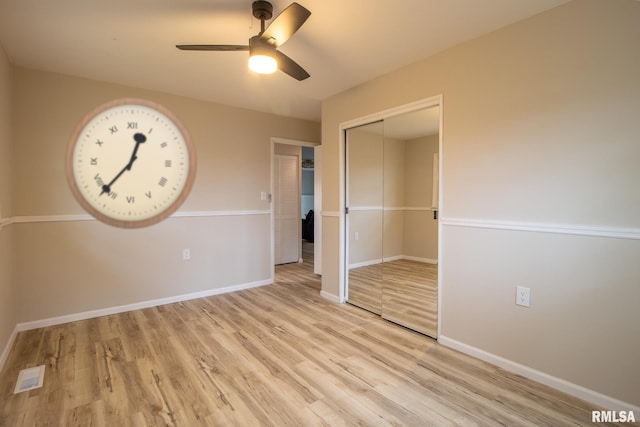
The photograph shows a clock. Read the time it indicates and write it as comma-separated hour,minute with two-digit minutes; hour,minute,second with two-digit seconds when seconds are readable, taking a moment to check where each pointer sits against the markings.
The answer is 12,37
